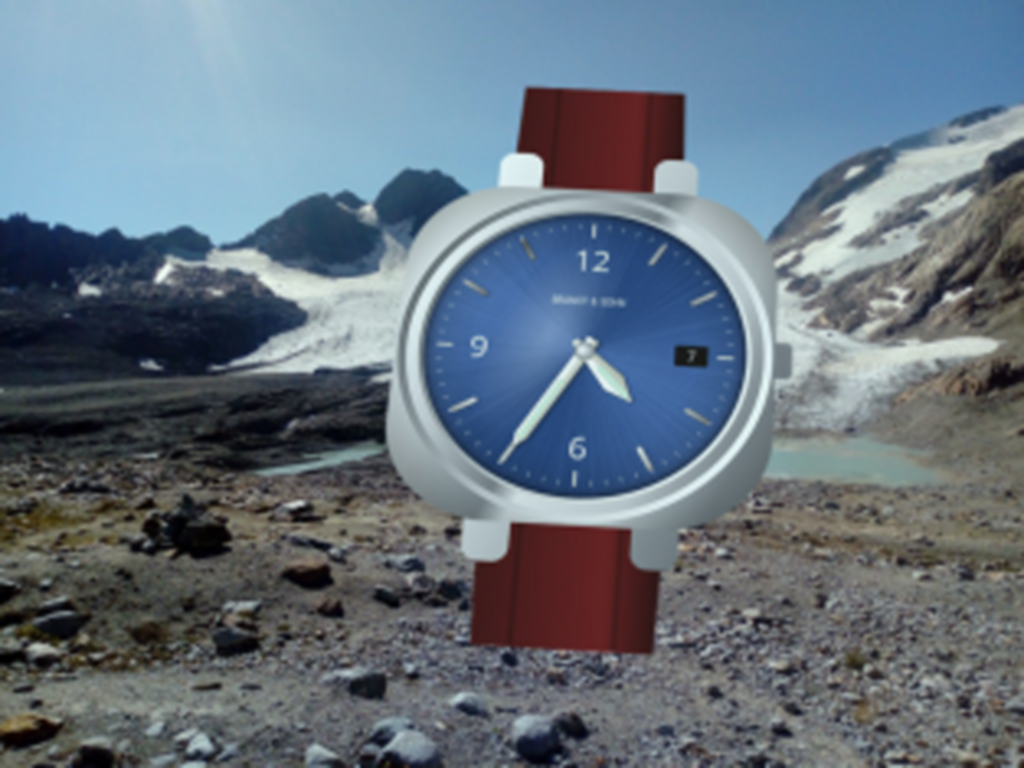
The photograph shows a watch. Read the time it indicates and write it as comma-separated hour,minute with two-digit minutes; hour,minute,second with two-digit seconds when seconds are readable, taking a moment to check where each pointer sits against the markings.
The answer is 4,35
